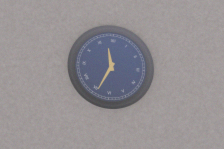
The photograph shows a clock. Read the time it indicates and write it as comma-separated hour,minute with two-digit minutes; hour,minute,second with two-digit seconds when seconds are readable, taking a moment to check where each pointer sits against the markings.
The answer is 11,34
